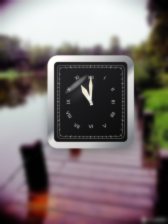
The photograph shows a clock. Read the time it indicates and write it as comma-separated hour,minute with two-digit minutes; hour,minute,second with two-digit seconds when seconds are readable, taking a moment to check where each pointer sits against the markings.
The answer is 11,00
